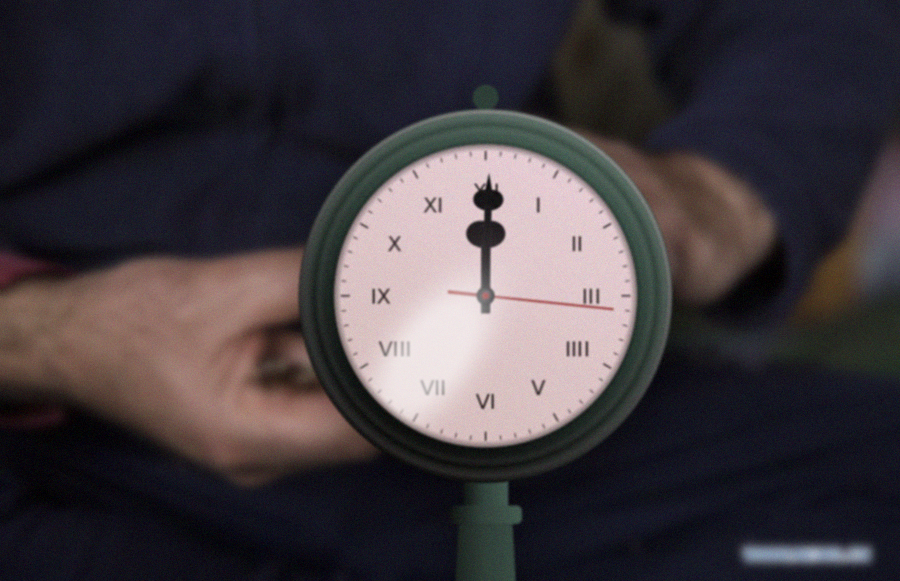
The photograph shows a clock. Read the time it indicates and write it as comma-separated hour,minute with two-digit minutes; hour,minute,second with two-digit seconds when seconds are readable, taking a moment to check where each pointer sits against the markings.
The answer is 12,00,16
